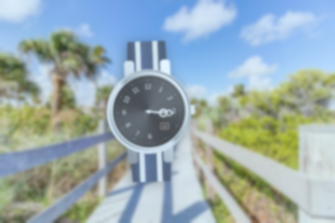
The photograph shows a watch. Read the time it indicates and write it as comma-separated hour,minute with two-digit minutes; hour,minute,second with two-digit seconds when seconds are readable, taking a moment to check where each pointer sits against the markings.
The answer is 3,16
